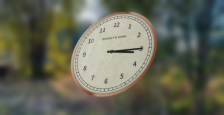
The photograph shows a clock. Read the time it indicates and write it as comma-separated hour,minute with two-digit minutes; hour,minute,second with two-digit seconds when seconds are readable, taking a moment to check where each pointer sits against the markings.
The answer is 3,15
